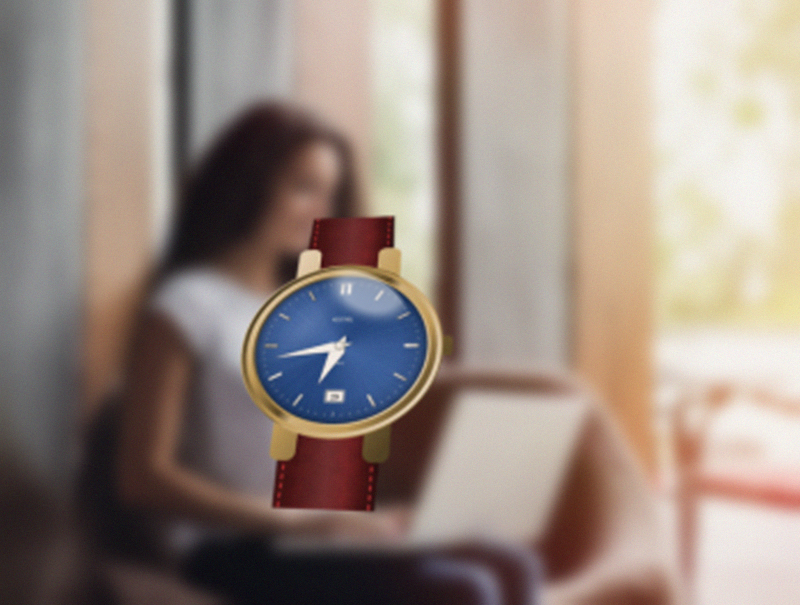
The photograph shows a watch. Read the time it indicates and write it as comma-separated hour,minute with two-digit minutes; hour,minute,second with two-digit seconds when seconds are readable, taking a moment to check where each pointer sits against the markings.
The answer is 6,43
